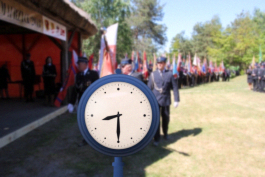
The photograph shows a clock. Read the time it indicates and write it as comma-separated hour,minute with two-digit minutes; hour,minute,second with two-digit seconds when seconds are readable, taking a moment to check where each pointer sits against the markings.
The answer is 8,30
